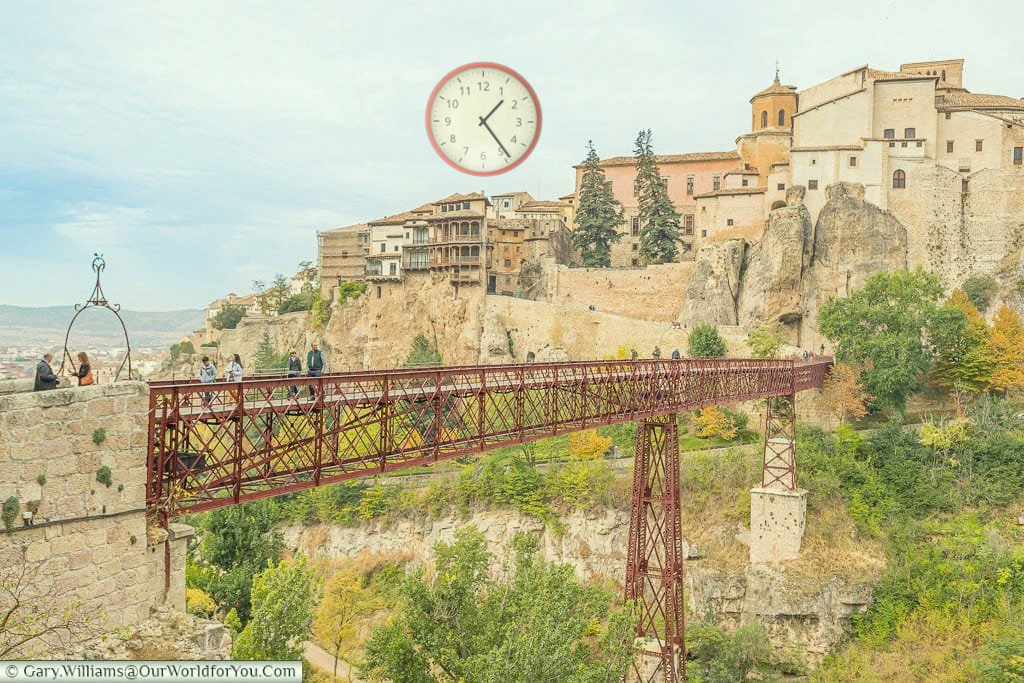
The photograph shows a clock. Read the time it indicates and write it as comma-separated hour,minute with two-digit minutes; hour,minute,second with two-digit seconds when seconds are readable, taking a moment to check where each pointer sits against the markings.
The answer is 1,24
